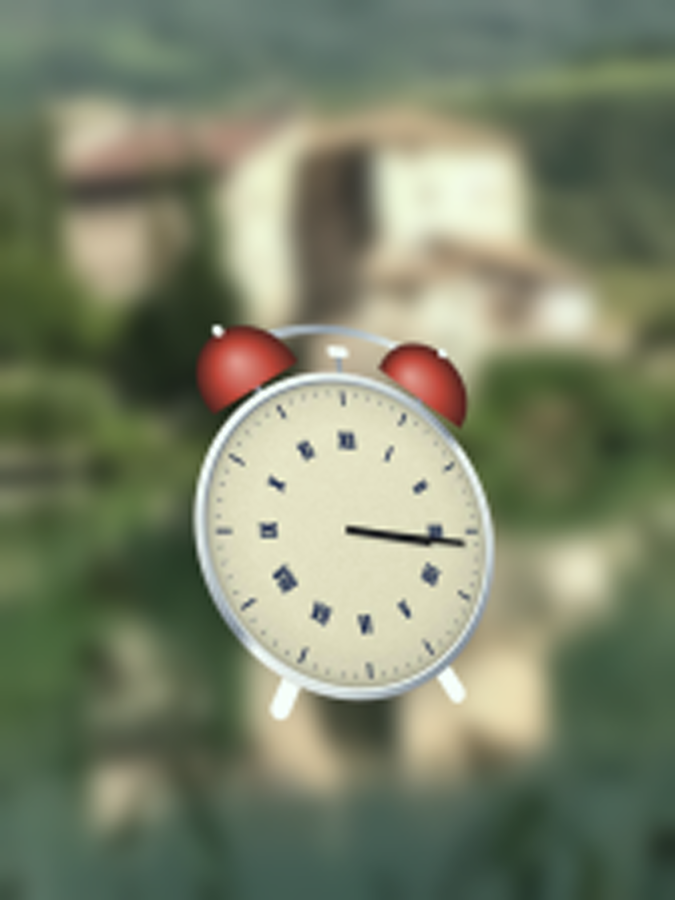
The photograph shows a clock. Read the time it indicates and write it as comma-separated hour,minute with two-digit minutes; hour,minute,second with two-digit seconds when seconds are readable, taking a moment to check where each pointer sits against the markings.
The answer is 3,16
